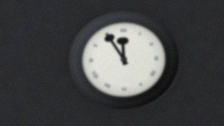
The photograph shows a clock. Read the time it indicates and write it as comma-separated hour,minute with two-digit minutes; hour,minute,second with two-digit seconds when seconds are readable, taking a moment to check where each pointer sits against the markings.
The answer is 11,55
